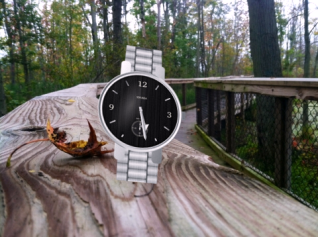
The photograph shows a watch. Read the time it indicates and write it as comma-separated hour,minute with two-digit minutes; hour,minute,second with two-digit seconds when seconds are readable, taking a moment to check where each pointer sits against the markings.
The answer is 5,28
